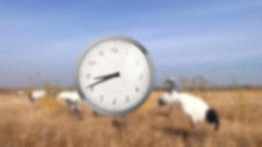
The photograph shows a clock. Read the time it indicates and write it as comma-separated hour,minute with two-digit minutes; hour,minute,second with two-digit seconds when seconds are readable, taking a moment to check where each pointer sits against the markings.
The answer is 8,41
